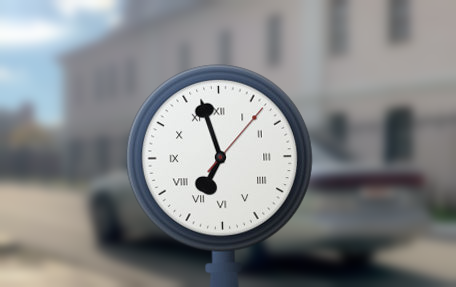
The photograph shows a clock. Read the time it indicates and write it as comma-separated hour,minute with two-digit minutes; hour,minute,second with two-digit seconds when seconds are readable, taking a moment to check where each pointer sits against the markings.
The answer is 6,57,07
